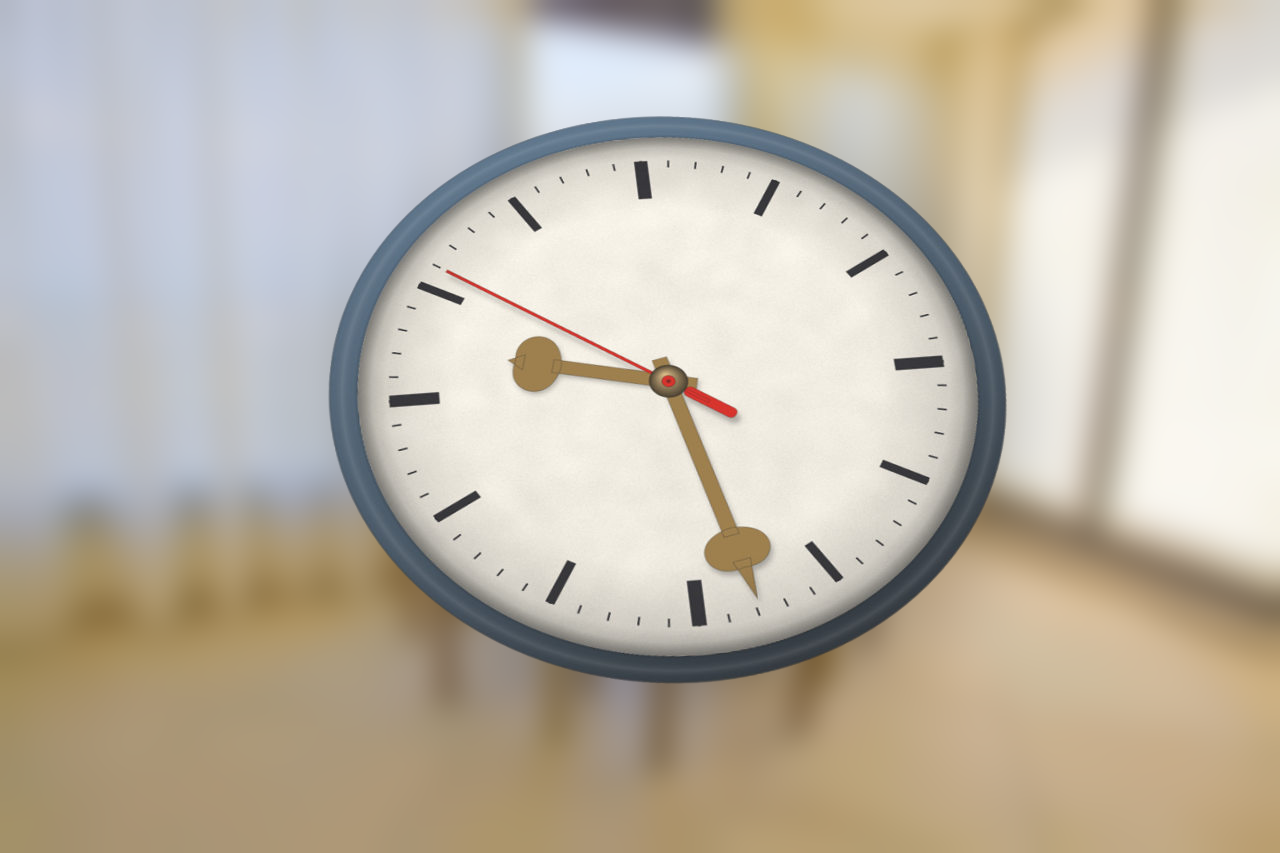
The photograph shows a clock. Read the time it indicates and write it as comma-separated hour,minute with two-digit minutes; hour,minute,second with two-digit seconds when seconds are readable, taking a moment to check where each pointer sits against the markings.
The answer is 9,27,51
